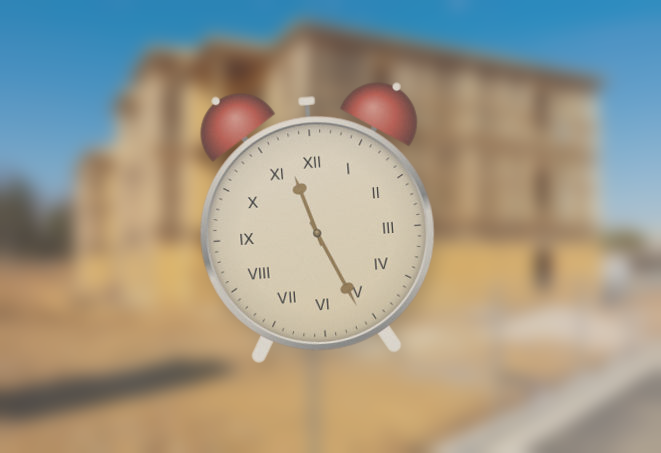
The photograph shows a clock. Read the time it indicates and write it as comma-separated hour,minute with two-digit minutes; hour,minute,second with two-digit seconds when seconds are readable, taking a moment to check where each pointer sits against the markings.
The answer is 11,26
